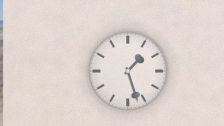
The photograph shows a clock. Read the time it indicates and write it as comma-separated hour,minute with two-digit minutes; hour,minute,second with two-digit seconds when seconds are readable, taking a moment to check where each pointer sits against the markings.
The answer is 1,27
